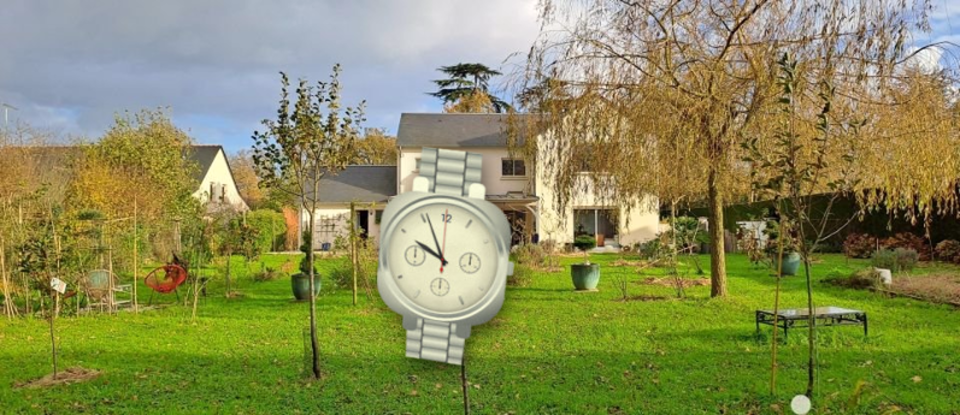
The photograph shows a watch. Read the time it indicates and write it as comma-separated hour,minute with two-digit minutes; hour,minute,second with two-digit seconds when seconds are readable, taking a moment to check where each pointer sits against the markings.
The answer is 9,56
